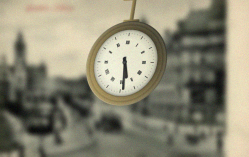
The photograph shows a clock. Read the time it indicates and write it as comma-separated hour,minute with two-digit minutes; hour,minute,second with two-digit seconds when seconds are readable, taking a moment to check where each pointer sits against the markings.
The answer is 5,29
